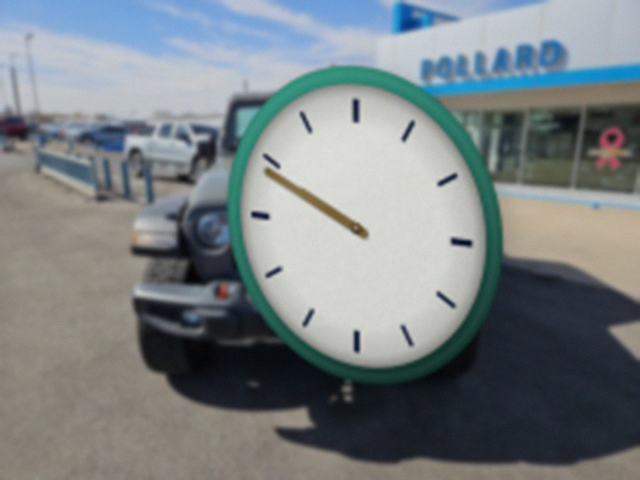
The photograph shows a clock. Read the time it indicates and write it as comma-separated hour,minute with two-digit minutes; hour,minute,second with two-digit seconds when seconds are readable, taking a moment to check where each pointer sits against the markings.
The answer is 9,49
